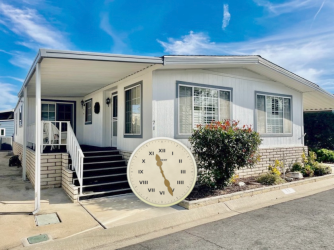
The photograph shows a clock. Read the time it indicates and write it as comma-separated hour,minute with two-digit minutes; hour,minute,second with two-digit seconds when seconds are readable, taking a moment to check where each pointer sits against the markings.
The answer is 11,26
